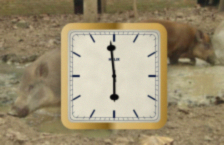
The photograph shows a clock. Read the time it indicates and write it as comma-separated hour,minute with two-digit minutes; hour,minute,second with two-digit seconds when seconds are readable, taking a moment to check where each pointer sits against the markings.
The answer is 5,59
